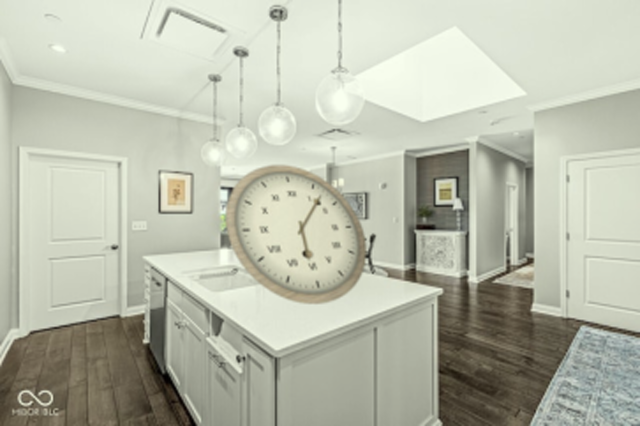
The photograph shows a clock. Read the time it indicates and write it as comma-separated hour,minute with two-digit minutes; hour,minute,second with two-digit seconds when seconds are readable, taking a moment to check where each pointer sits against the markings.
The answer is 6,07
